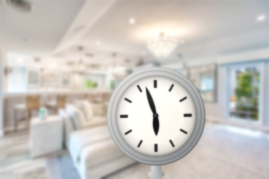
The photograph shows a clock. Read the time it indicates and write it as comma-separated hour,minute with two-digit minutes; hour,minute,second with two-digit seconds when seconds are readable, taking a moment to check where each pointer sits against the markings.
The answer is 5,57
